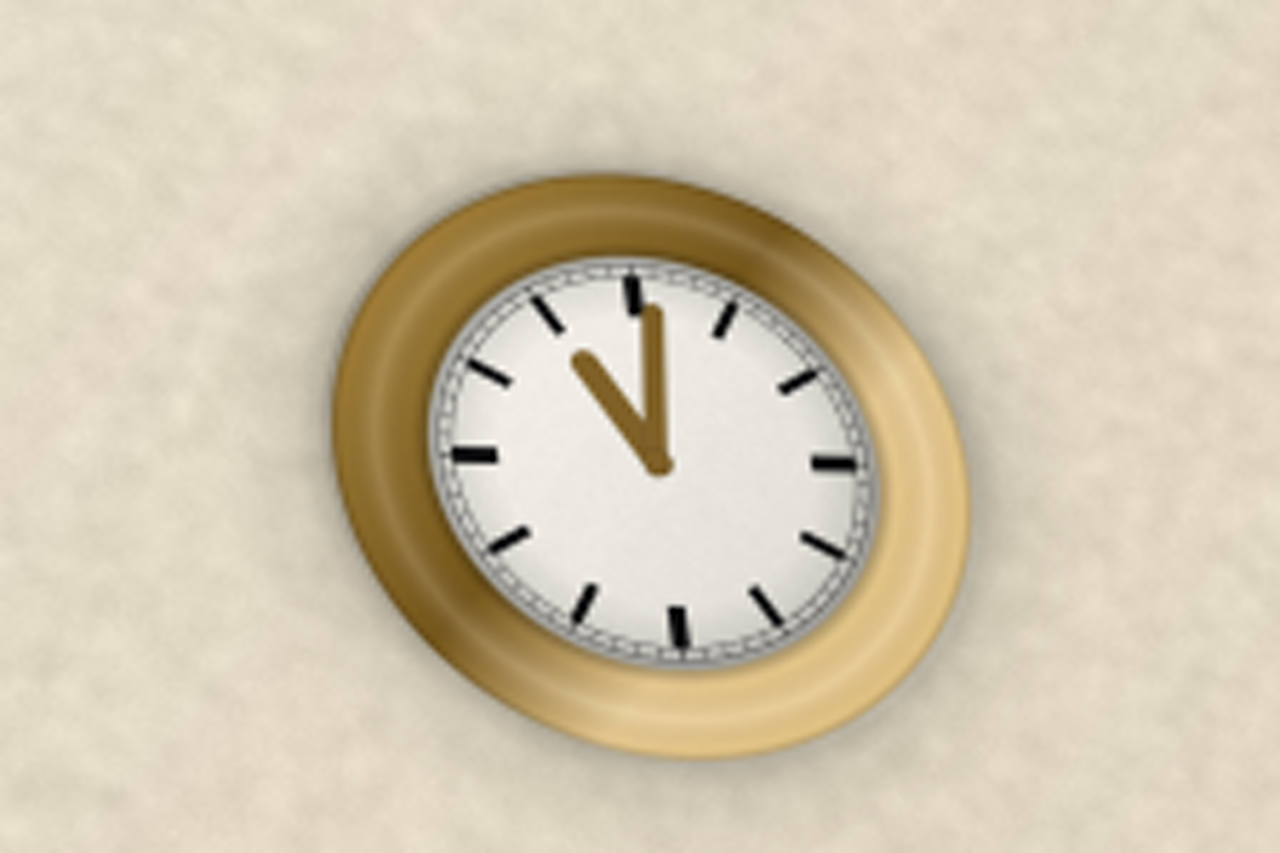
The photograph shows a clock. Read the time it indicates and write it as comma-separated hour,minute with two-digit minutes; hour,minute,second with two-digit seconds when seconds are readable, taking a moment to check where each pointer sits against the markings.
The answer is 11,01
